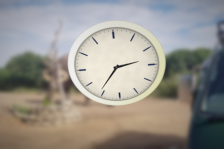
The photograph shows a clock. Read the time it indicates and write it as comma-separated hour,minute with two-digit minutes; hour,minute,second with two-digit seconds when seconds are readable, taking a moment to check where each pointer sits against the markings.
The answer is 2,36
